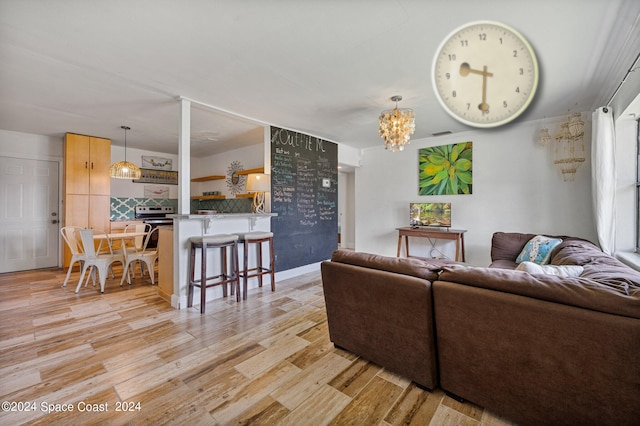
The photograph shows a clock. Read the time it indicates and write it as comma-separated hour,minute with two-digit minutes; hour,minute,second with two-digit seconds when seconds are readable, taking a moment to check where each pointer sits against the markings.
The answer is 9,31
